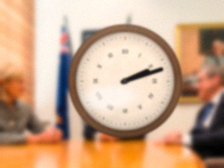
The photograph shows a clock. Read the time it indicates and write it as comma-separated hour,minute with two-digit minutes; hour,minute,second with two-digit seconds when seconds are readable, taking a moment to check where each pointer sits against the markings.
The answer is 2,12
